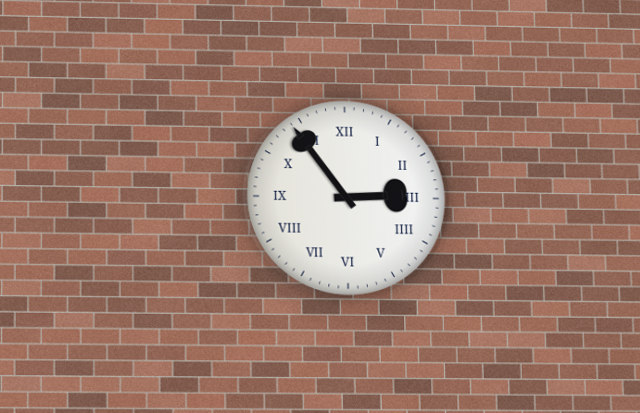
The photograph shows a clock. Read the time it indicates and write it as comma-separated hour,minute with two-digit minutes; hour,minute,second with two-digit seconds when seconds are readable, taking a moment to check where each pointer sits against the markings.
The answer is 2,54
